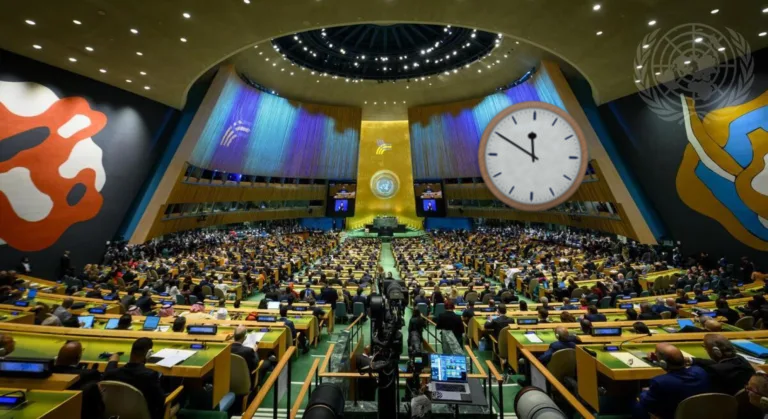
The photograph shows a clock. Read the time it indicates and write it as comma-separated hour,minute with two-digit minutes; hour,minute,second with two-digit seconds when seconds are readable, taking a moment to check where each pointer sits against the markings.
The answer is 11,50
